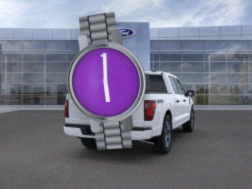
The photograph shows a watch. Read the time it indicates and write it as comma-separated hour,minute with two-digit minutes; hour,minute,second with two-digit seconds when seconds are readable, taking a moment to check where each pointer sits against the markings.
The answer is 6,01
